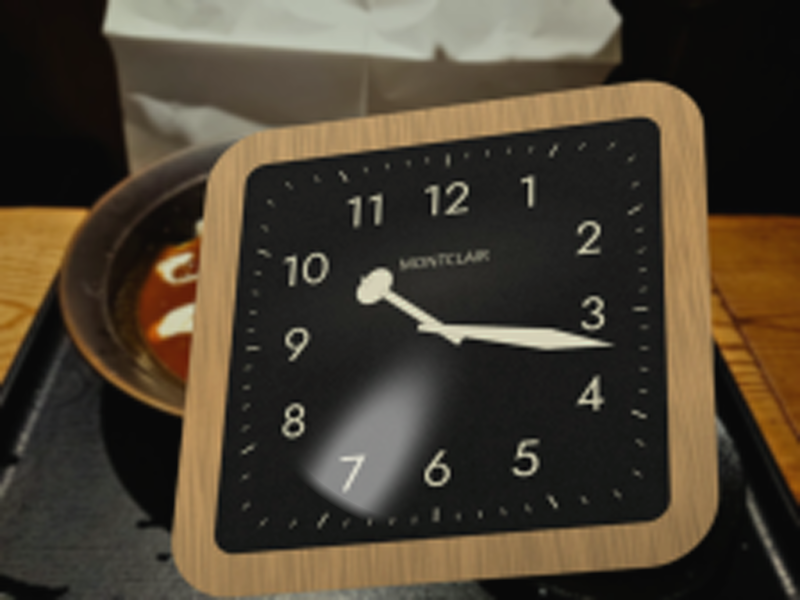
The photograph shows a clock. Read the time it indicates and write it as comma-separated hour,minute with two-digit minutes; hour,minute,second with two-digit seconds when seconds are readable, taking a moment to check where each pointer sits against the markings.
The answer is 10,17
